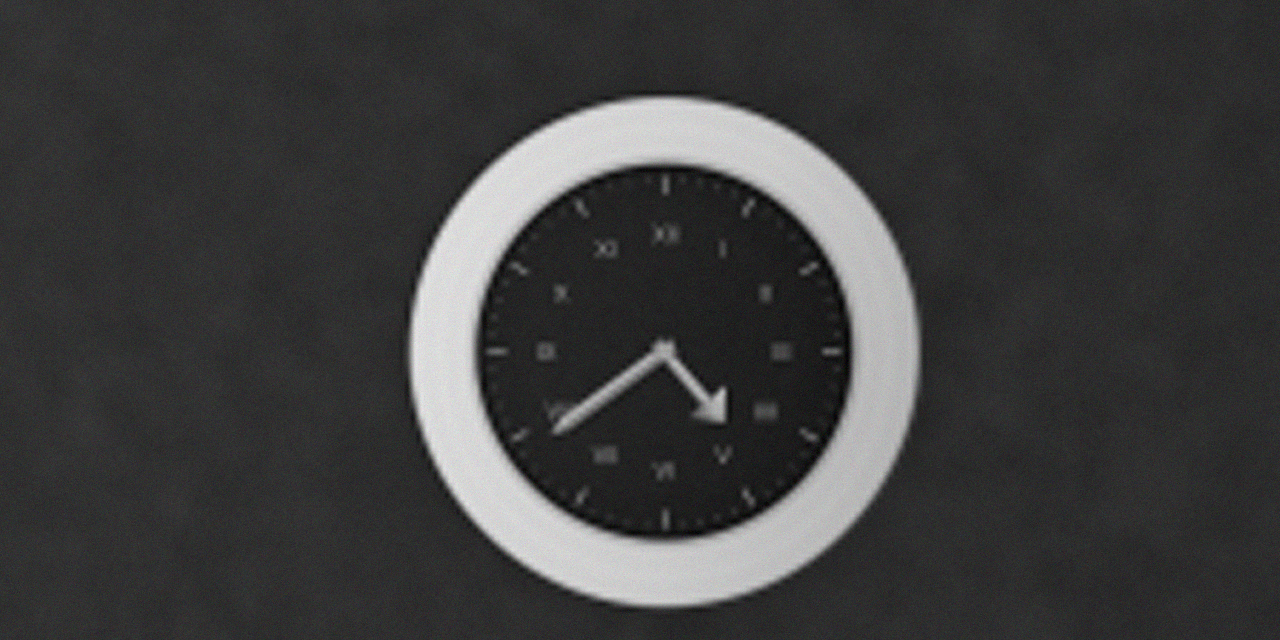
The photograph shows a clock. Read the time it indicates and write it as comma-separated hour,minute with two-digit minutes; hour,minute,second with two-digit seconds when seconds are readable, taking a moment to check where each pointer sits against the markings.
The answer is 4,39
